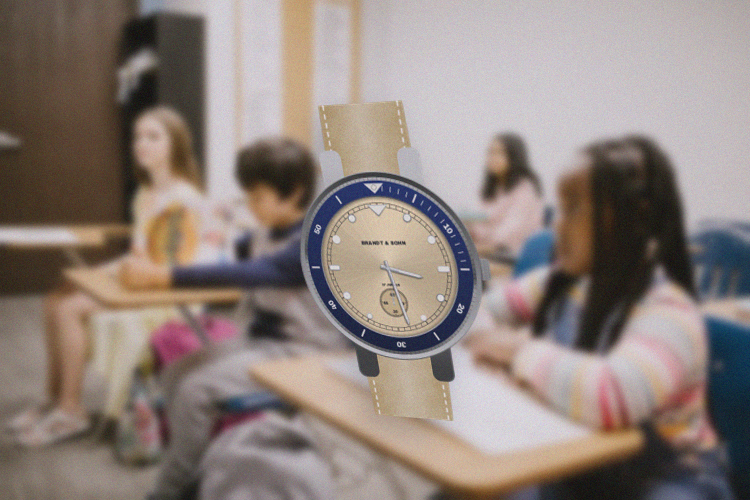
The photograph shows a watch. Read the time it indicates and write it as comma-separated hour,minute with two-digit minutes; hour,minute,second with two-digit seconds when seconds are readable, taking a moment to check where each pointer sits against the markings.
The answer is 3,28
